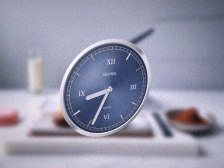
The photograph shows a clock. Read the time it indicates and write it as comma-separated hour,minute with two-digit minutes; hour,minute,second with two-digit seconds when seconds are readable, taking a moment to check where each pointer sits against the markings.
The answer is 8,34
